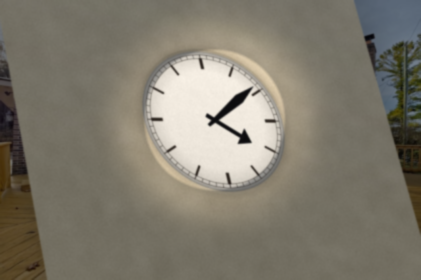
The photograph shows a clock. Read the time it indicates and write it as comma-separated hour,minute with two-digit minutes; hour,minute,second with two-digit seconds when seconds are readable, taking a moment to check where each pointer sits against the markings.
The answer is 4,09
